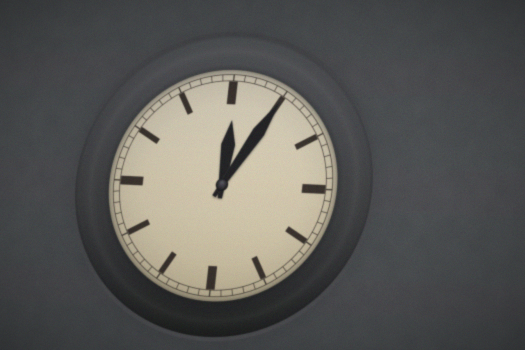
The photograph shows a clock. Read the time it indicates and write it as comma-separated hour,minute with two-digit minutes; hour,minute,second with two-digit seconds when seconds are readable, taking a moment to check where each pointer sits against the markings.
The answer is 12,05
